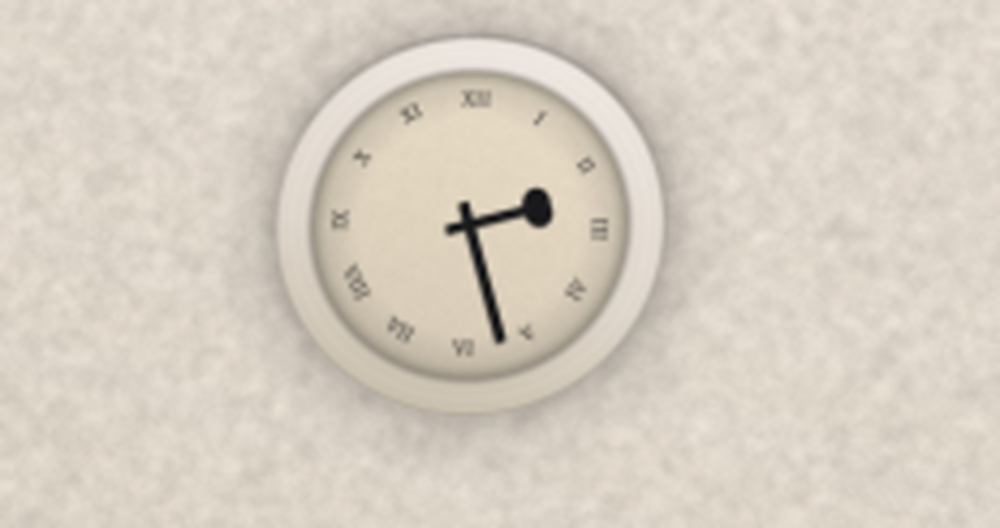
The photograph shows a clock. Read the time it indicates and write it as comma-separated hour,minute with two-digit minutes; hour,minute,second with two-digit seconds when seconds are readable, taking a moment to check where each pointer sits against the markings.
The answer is 2,27
